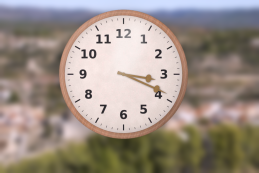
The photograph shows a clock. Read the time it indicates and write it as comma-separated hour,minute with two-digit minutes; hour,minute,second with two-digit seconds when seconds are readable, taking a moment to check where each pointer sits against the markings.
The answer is 3,19
